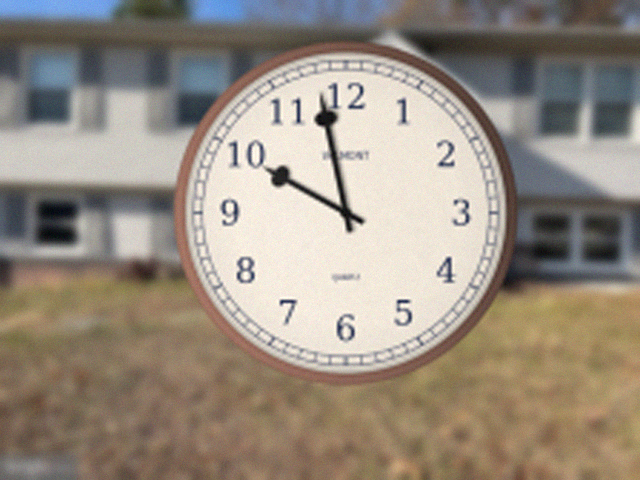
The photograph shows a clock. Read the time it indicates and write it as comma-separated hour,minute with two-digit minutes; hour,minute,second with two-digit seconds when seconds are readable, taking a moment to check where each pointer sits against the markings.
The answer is 9,58
